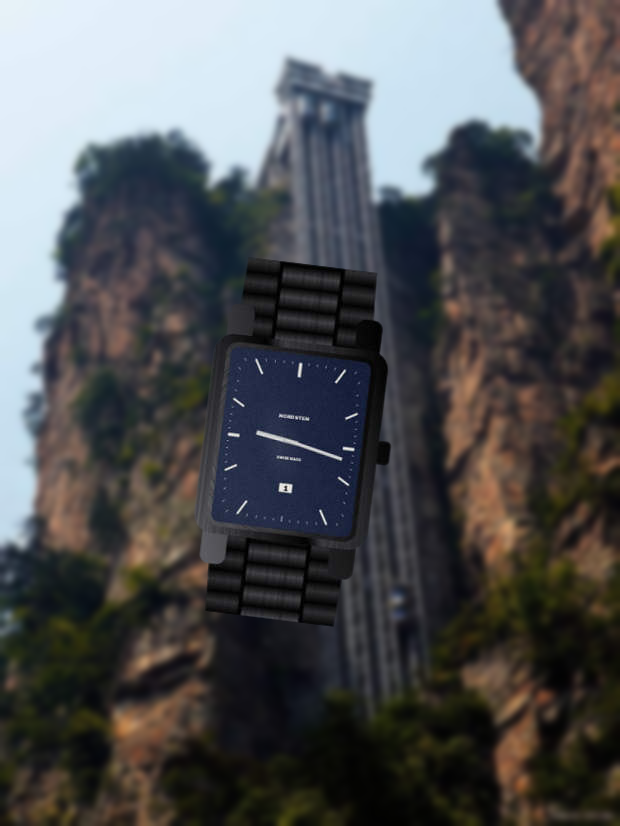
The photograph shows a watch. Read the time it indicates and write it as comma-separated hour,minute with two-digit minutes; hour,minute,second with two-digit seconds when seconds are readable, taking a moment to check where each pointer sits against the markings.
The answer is 9,17
